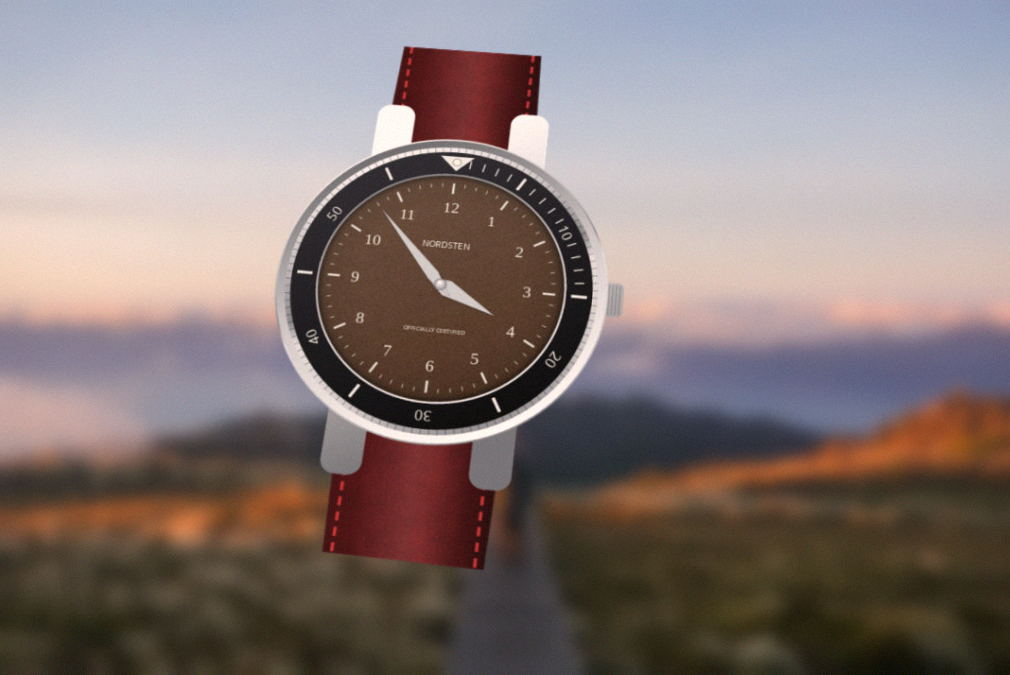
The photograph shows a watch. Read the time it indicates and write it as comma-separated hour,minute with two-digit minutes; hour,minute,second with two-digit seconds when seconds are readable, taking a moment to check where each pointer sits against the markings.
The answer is 3,53
